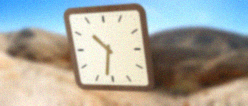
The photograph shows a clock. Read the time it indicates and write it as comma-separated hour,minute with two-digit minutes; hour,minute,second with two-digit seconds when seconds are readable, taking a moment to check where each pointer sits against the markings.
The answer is 10,32
